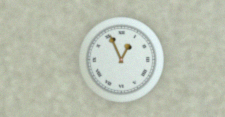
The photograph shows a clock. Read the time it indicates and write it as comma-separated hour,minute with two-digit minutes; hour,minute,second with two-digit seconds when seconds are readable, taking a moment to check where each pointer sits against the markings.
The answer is 12,56
